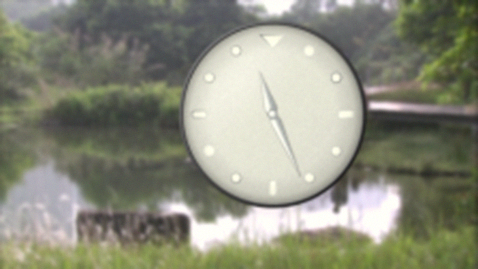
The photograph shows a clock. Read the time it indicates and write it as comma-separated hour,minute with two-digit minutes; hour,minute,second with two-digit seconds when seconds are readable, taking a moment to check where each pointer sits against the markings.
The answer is 11,26
